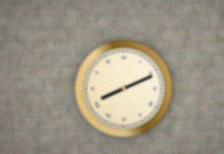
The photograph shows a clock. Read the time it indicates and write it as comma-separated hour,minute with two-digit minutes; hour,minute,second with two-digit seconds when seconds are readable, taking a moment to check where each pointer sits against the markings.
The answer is 8,11
